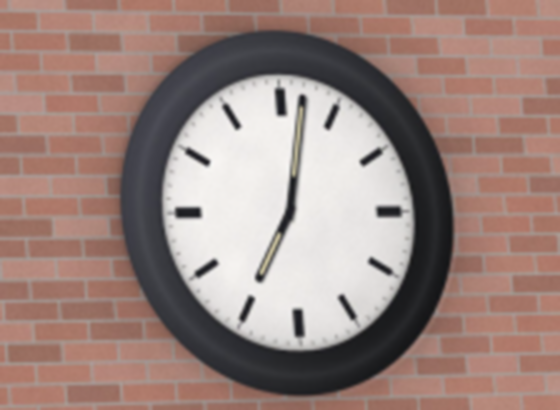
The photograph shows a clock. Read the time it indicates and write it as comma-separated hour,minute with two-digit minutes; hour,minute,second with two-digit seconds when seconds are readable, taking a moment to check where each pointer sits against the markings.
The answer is 7,02
